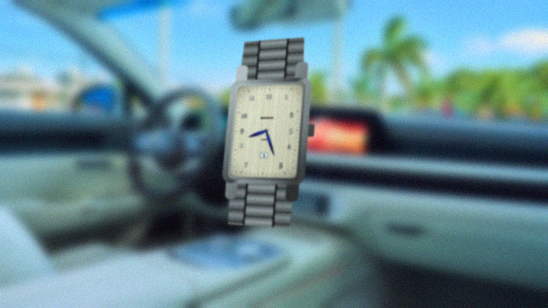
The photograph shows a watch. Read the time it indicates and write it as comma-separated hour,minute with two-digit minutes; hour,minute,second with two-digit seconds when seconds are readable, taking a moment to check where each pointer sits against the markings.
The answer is 8,26
